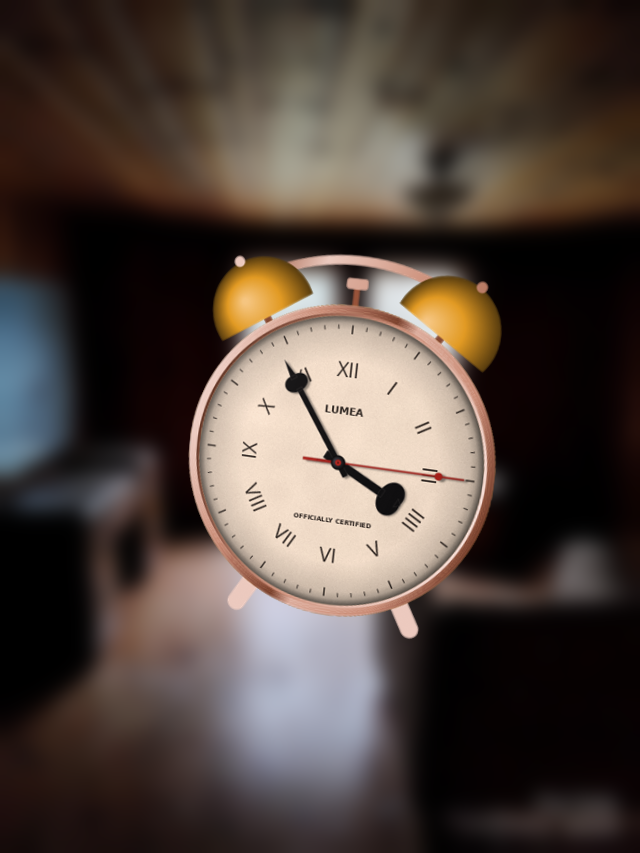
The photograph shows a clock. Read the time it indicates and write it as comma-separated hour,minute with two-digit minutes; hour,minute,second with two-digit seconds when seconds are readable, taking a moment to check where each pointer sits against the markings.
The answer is 3,54,15
